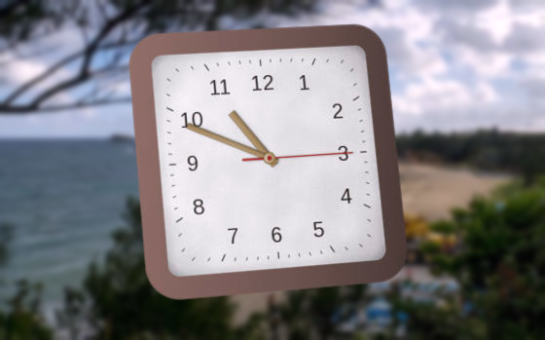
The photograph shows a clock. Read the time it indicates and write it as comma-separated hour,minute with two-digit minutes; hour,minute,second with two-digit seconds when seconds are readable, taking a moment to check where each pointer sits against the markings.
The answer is 10,49,15
